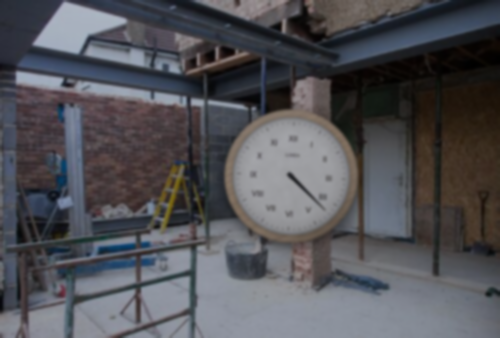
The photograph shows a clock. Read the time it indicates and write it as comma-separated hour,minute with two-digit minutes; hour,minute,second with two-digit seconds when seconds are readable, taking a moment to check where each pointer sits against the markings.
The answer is 4,22
